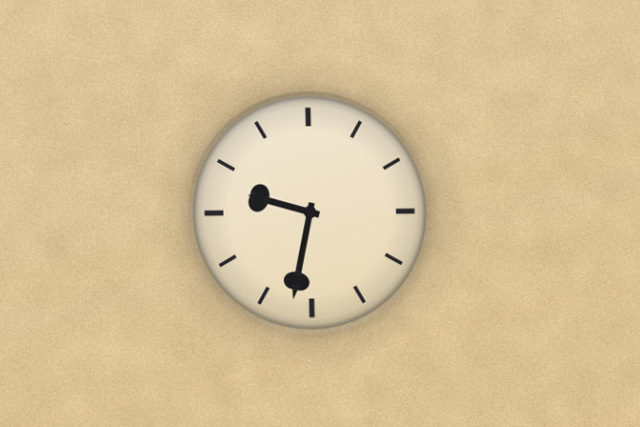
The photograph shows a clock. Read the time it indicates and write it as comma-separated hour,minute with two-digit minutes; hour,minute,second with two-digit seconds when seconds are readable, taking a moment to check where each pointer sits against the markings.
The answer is 9,32
